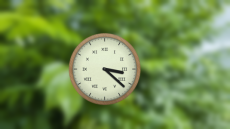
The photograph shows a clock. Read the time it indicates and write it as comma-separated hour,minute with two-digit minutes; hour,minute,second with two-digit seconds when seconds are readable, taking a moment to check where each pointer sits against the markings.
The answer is 3,22
